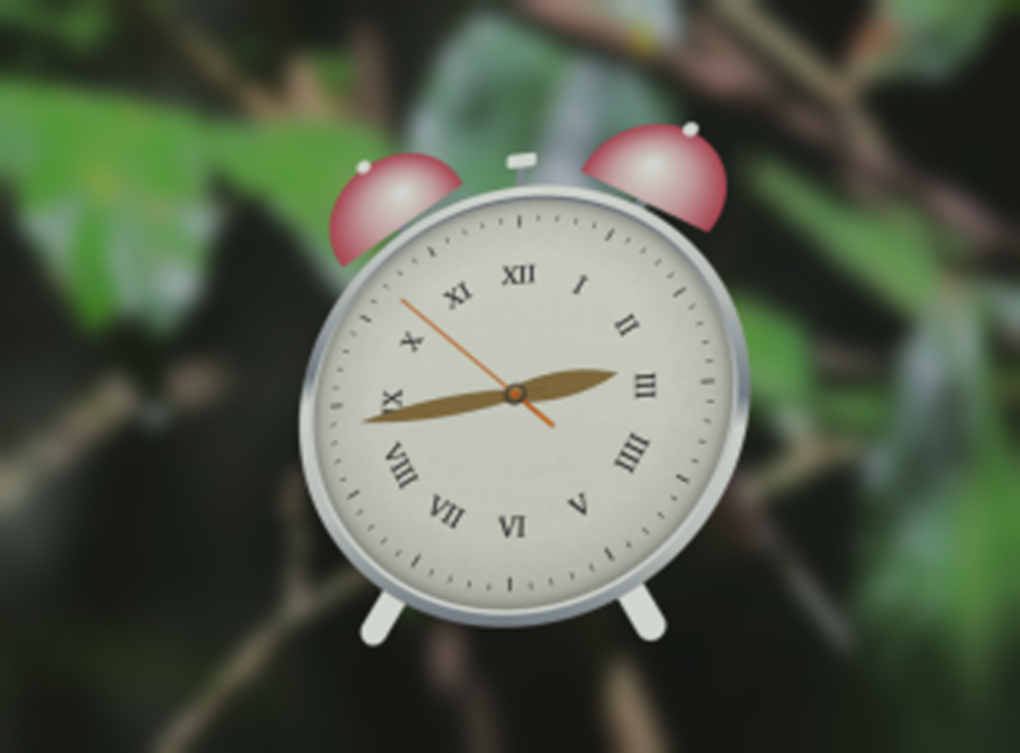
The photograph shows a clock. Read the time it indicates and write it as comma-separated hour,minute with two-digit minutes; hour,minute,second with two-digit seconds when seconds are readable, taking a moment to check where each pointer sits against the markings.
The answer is 2,43,52
